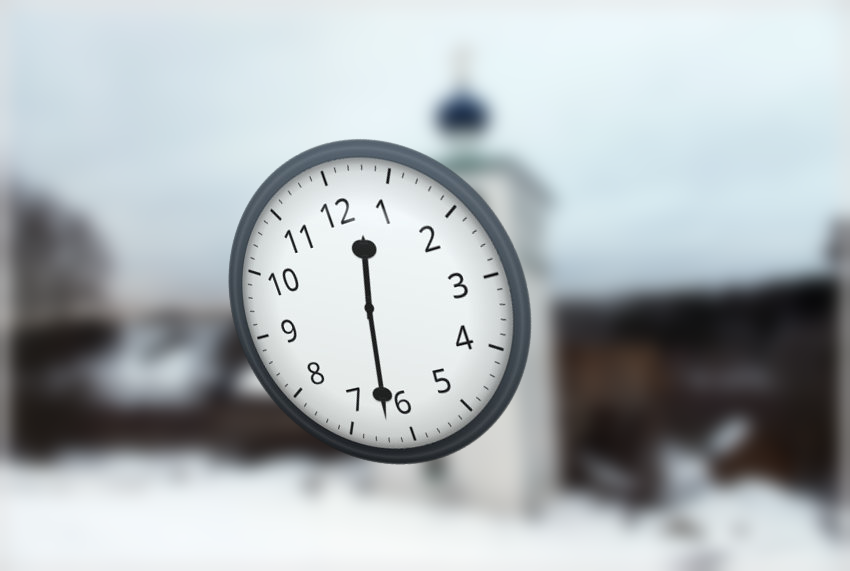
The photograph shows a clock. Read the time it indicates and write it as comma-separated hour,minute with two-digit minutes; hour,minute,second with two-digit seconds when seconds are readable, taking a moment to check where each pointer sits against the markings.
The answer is 12,32
